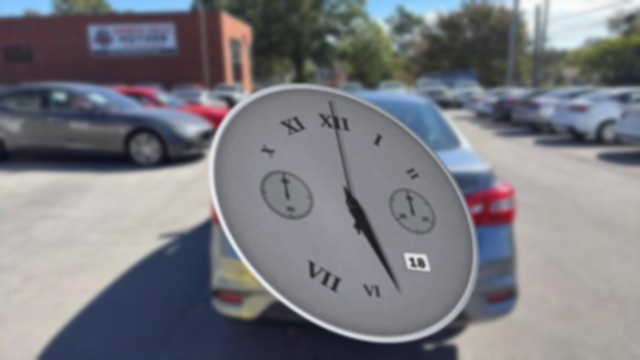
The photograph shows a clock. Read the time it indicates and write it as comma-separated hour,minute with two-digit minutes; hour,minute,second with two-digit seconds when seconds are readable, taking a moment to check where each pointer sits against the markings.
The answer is 5,27
